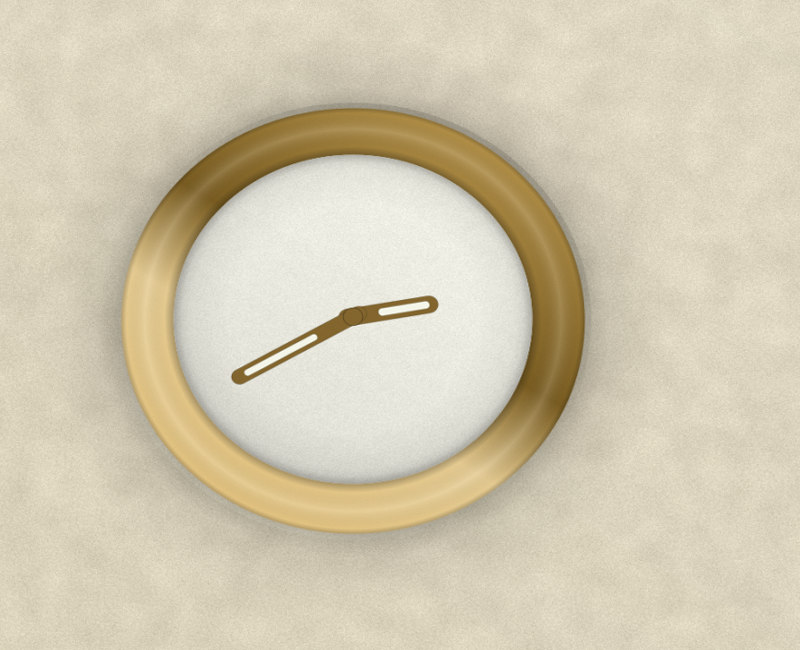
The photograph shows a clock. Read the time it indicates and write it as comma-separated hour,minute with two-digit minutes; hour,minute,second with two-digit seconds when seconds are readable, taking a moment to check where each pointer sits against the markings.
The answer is 2,40
